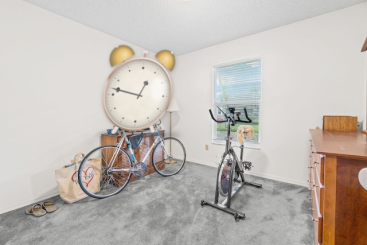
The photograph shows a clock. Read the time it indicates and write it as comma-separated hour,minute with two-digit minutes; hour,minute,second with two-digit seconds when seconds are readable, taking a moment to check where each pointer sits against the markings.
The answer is 12,47
